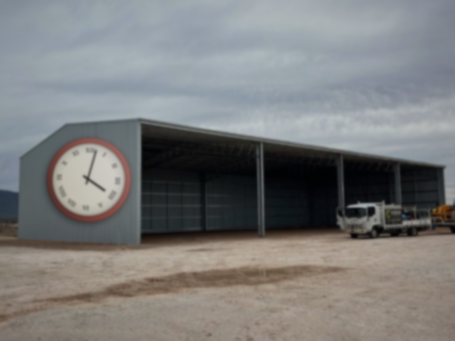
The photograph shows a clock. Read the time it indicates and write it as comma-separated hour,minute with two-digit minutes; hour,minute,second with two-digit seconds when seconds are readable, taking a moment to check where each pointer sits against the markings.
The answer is 4,02
